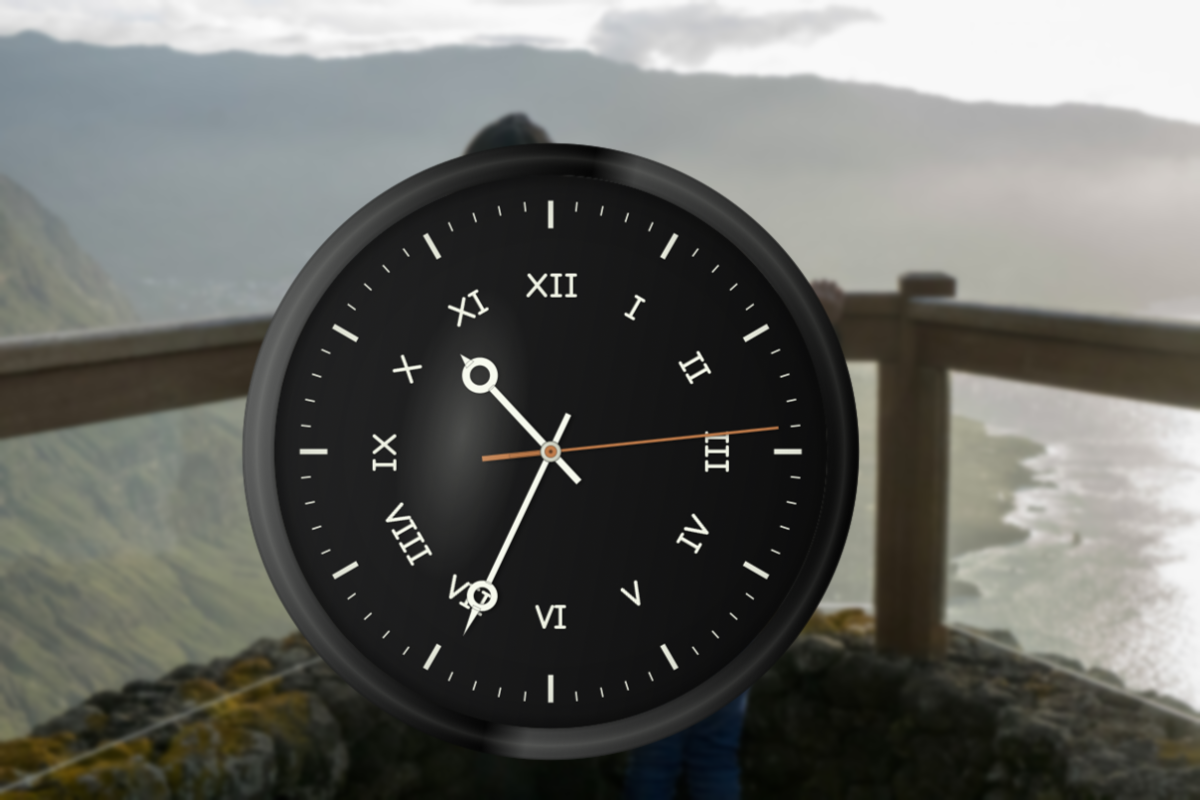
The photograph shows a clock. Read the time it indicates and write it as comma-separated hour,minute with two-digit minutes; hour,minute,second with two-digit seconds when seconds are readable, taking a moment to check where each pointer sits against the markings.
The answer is 10,34,14
